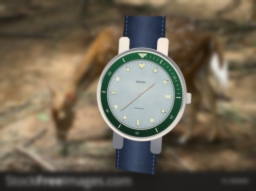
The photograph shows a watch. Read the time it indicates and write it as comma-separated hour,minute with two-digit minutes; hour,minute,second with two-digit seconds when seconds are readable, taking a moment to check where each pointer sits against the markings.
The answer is 1,38
